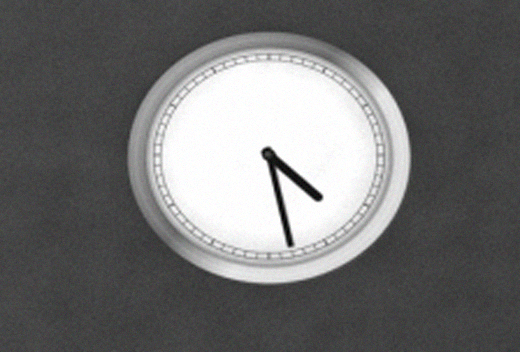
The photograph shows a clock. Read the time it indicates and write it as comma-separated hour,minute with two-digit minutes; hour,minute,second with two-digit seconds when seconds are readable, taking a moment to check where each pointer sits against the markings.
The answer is 4,28
